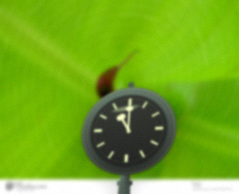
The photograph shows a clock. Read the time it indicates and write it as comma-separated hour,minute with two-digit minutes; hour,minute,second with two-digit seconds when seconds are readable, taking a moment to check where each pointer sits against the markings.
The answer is 11,00
